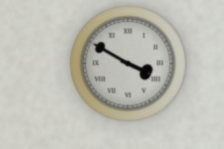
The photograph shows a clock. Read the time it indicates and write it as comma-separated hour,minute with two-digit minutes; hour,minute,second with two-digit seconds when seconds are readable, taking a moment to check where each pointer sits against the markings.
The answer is 3,50
